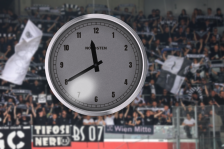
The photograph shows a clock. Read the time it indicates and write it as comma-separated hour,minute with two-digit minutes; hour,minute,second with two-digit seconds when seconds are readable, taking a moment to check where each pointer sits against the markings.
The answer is 11,40
